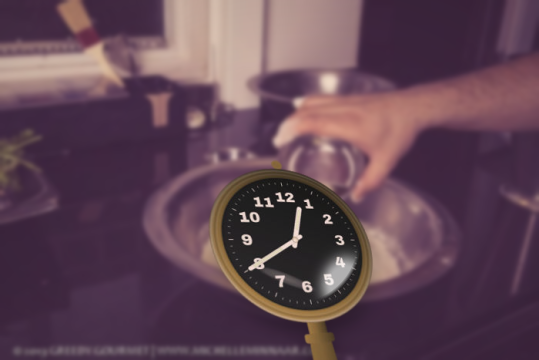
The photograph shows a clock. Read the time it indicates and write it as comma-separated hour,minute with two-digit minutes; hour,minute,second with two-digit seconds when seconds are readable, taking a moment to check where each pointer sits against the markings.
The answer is 12,40
